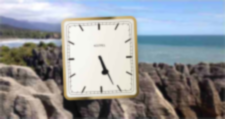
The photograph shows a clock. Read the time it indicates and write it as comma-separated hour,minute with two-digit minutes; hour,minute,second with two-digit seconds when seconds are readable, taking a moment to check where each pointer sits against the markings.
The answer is 5,26
